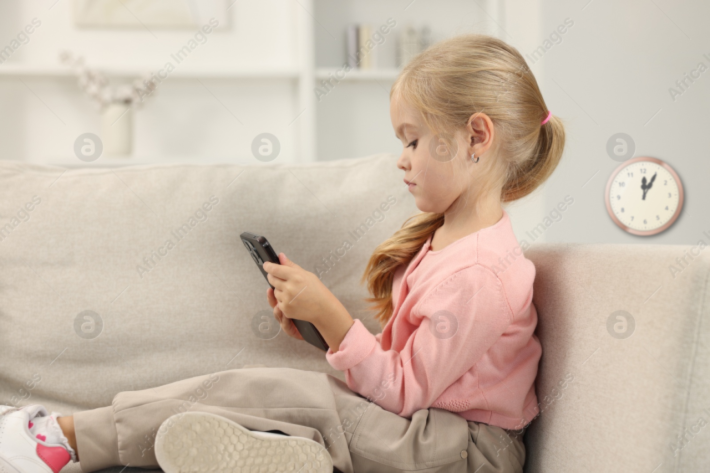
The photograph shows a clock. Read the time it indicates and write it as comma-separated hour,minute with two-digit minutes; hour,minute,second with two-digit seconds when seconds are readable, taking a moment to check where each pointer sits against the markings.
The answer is 12,05
